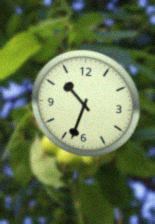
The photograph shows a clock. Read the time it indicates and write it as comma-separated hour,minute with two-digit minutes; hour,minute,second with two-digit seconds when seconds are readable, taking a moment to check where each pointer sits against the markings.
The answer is 10,33
